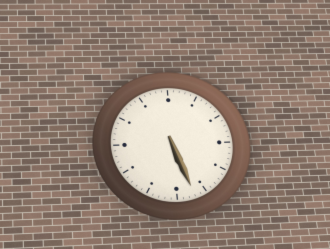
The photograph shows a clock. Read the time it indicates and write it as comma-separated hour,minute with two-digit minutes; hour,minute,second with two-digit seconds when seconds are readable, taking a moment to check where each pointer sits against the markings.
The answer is 5,27
